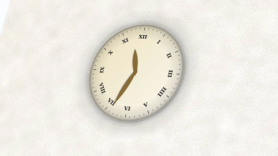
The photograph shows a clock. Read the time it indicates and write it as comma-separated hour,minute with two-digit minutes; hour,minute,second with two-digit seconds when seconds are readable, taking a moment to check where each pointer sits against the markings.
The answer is 11,34
